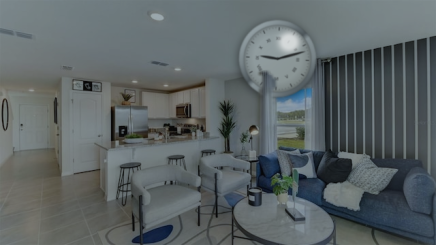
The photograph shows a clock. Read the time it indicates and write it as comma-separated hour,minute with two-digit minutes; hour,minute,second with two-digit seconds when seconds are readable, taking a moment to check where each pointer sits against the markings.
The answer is 9,12
